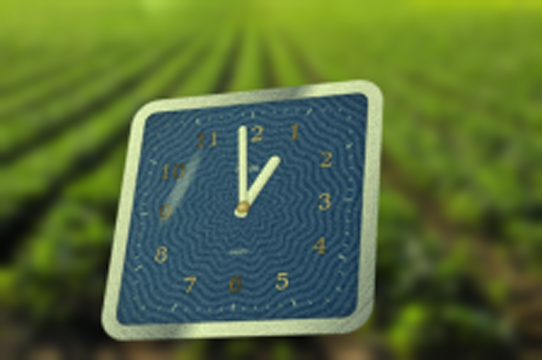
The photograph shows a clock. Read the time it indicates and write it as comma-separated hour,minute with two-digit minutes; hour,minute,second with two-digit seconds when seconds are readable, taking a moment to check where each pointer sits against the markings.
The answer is 12,59
